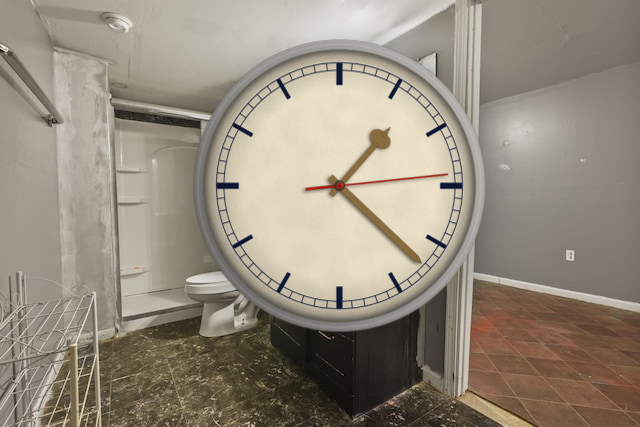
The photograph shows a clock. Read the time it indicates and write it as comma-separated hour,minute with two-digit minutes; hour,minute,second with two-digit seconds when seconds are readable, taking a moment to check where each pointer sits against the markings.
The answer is 1,22,14
